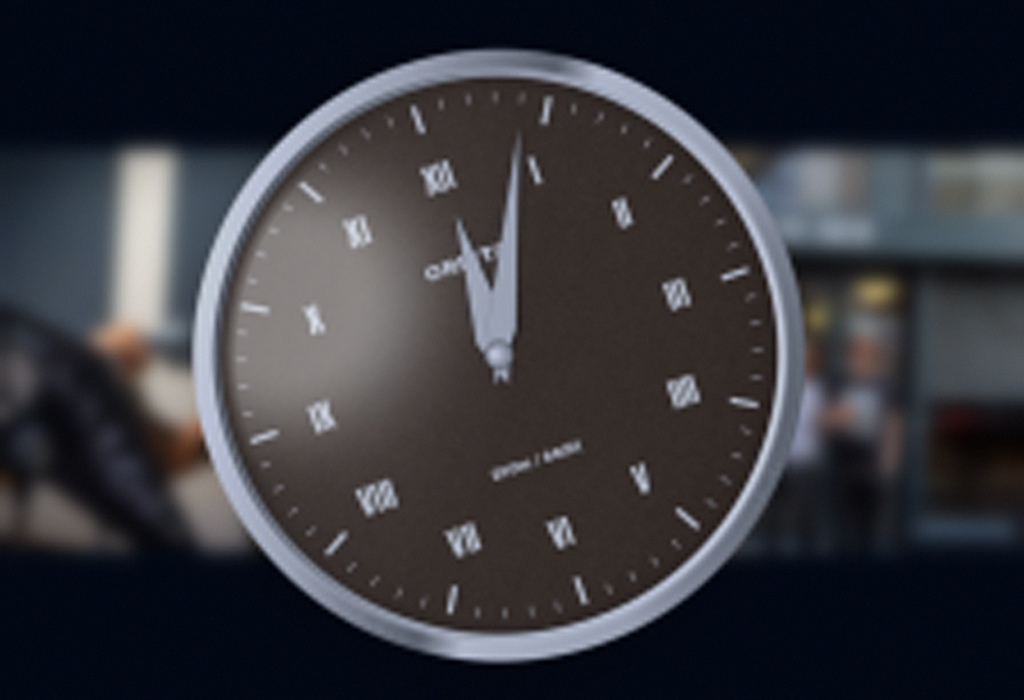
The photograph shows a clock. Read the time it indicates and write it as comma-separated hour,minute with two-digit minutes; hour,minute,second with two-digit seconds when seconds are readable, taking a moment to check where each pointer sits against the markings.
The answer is 12,04
